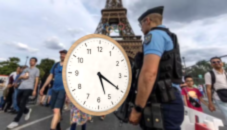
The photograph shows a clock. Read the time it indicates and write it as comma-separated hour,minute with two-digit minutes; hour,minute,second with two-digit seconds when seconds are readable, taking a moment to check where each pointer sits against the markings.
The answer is 5,20
